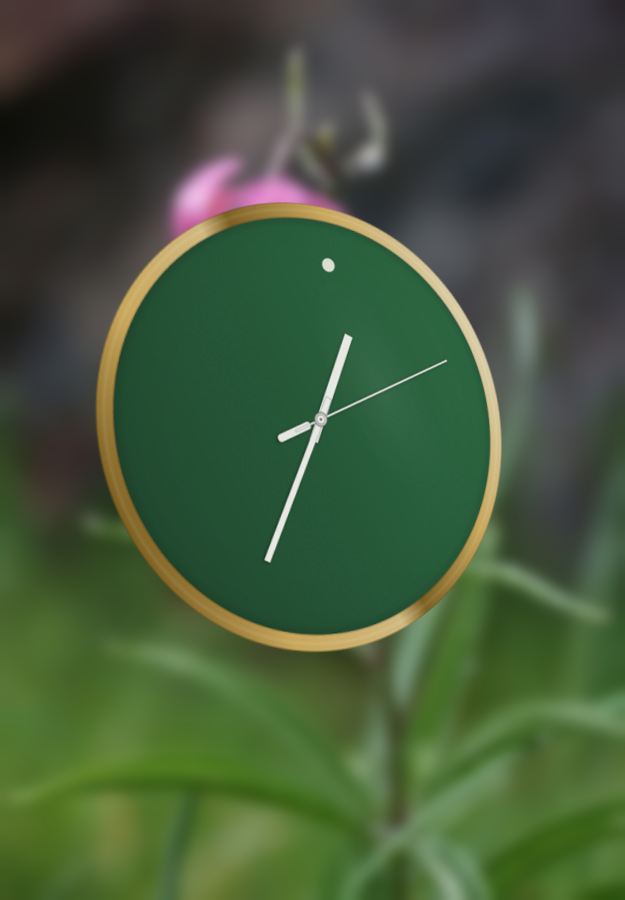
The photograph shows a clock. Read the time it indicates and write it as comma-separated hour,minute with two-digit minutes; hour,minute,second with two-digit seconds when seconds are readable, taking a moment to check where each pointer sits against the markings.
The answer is 12,33,10
